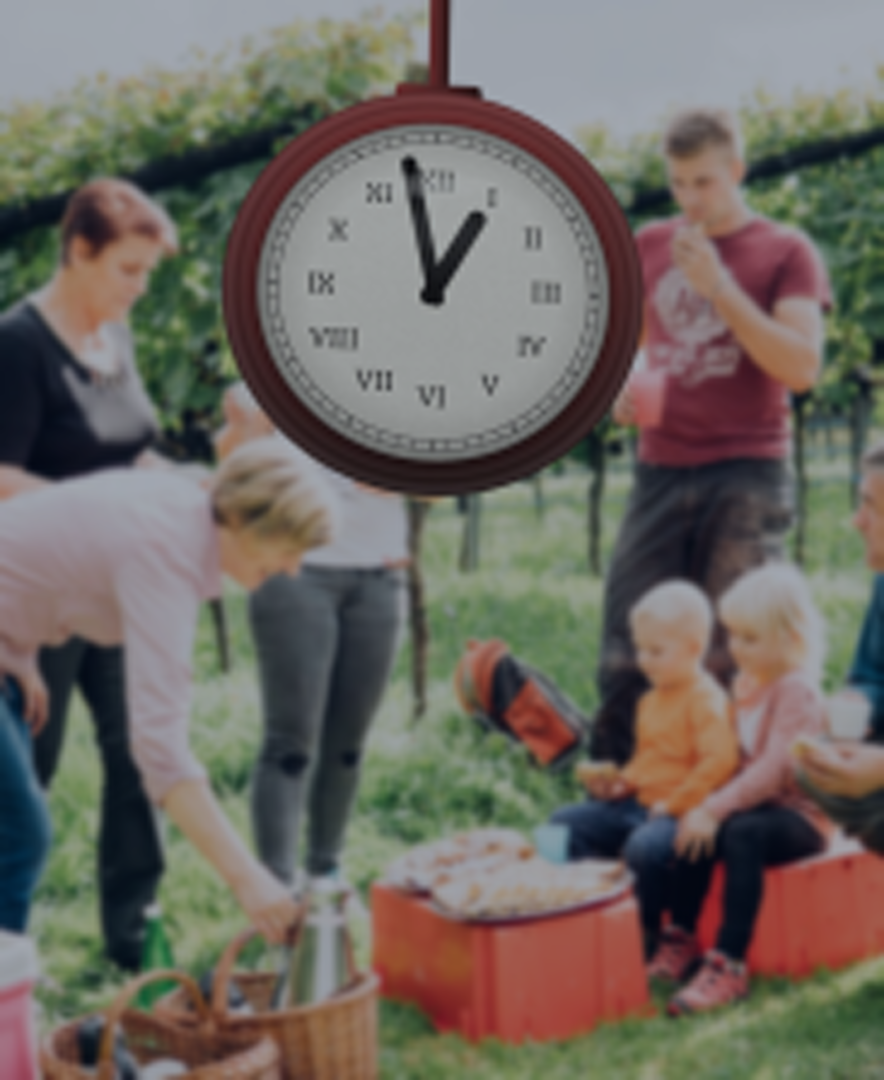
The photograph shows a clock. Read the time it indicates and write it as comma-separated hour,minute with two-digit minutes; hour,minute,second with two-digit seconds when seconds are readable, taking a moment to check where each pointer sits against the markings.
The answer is 12,58
